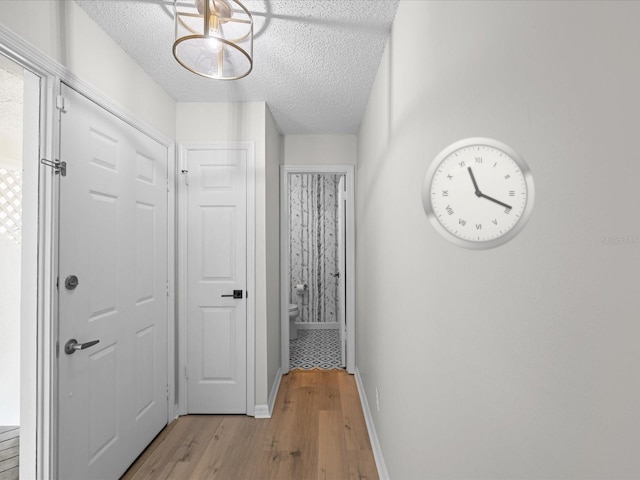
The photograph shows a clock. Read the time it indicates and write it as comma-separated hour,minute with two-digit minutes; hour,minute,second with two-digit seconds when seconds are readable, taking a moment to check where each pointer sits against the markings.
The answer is 11,19
